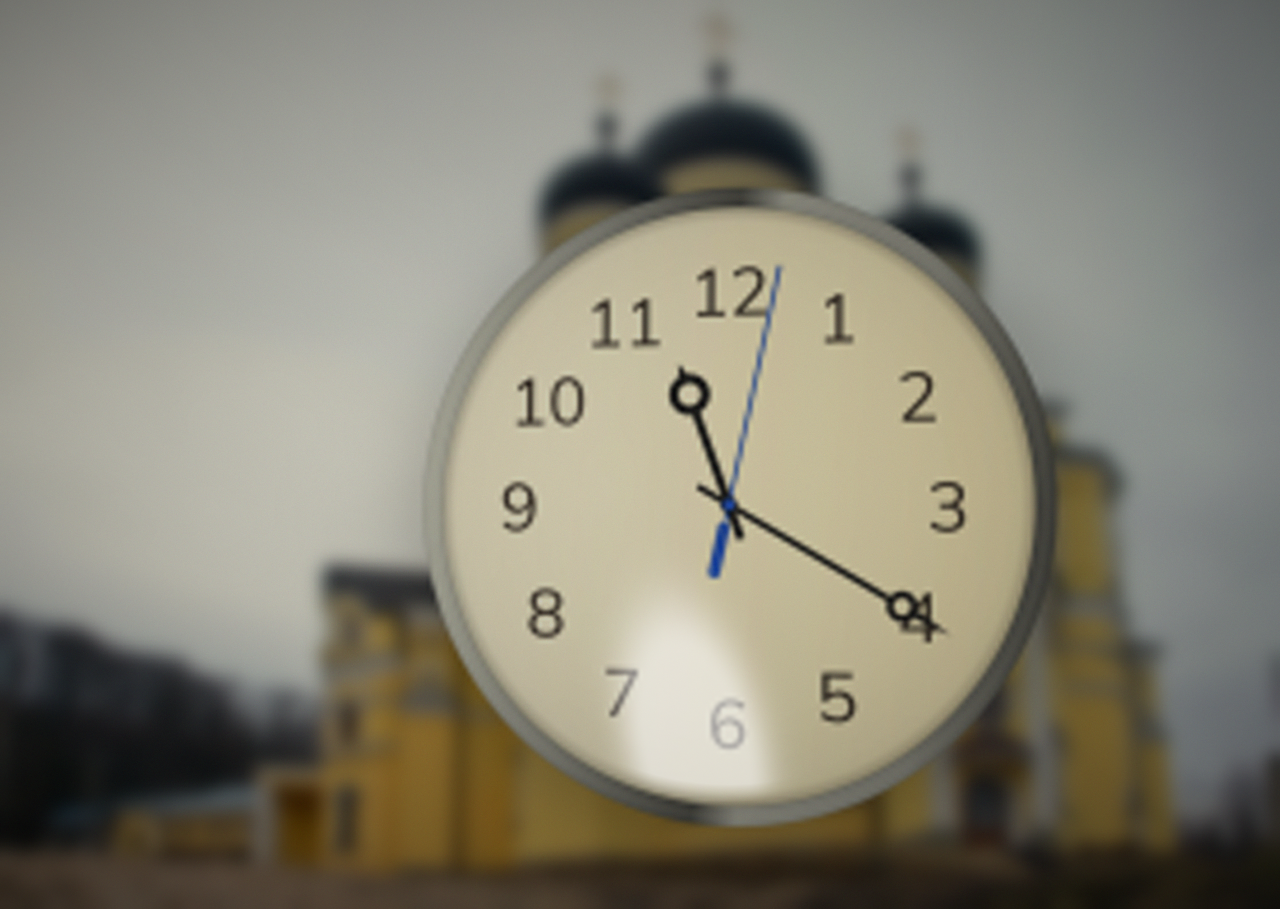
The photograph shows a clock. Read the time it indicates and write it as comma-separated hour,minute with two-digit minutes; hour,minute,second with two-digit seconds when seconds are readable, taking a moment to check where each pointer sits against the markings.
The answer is 11,20,02
